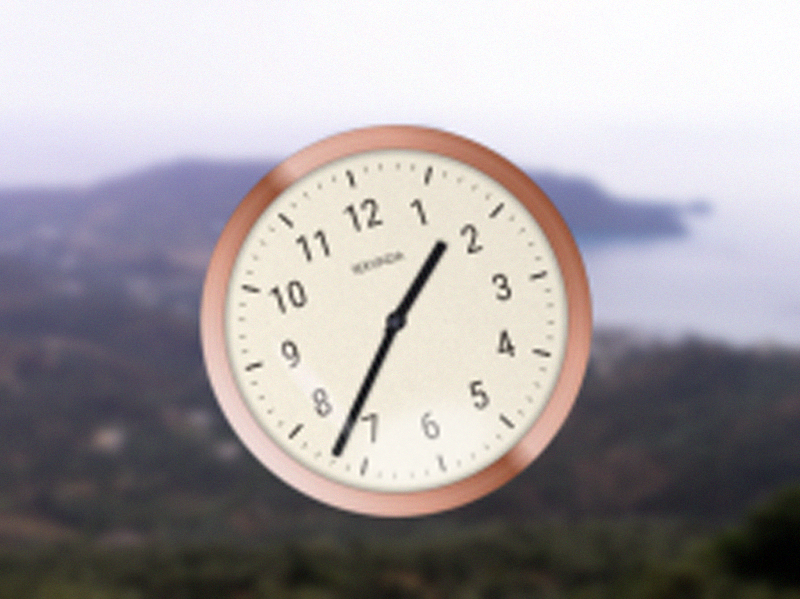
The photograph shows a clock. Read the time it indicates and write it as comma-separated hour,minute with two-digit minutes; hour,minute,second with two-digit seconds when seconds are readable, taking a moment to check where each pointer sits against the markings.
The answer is 1,37
